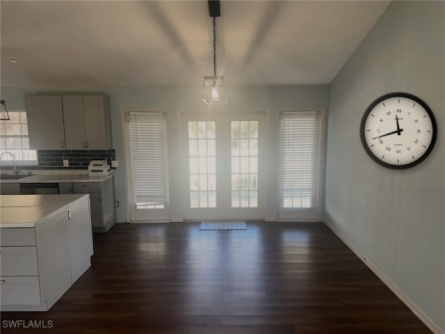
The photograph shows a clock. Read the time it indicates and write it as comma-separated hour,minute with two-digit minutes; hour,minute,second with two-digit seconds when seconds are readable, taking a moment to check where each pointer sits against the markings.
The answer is 11,42
